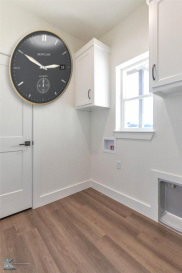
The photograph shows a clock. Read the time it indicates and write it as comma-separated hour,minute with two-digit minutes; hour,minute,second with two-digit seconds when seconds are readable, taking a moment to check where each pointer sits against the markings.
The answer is 2,50
